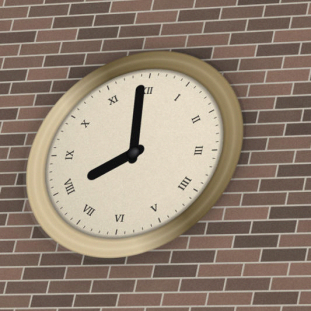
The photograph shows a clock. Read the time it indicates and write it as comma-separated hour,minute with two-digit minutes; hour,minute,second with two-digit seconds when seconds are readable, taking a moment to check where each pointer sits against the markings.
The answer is 7,59
